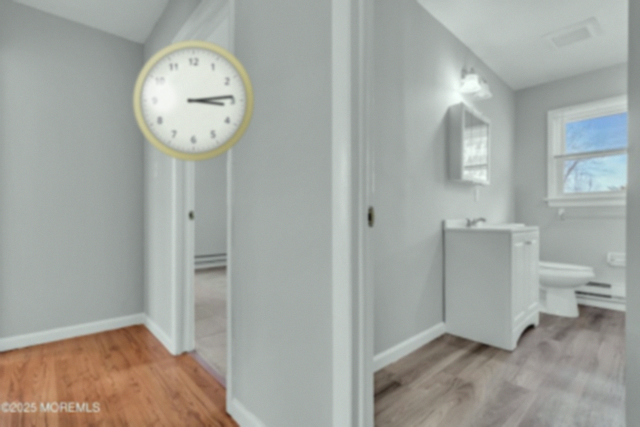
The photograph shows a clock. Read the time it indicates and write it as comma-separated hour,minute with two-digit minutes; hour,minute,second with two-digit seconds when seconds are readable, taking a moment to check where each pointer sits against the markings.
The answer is 3,14
